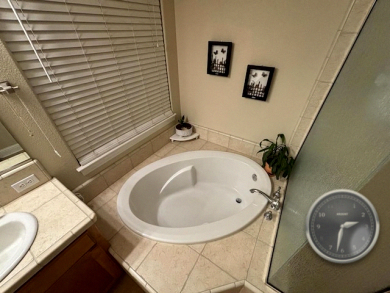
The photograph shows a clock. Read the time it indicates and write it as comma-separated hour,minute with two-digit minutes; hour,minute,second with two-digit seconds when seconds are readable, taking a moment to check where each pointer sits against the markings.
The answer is 2,32
